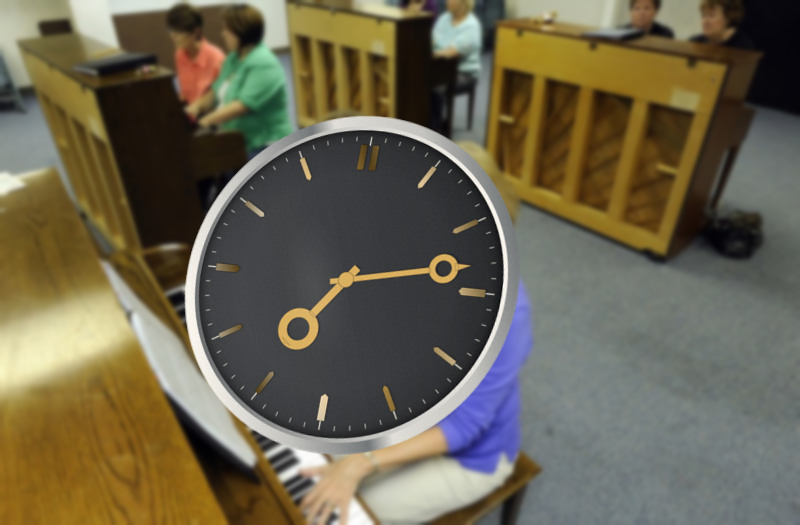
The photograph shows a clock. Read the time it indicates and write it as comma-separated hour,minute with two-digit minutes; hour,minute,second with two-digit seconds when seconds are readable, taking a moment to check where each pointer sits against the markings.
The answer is 7,13
